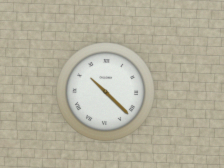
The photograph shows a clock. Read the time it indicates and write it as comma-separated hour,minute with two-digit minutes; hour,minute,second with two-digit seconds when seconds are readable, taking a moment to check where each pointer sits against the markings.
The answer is 10,22
